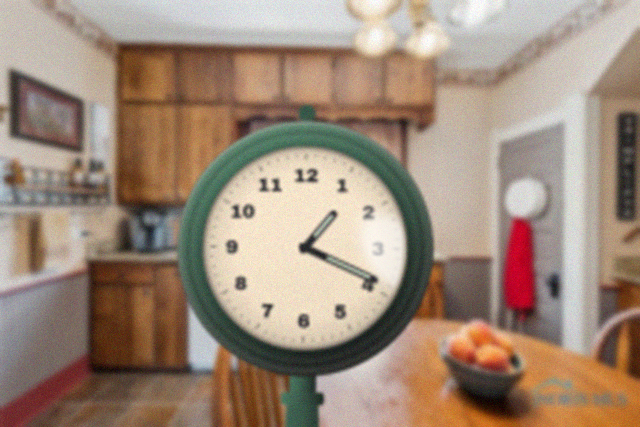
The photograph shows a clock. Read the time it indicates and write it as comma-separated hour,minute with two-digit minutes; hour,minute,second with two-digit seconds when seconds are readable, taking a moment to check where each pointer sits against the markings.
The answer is 1,19
